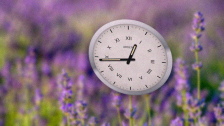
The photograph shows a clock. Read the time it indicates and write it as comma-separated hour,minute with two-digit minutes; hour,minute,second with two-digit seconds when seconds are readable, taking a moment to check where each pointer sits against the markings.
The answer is 12,44
